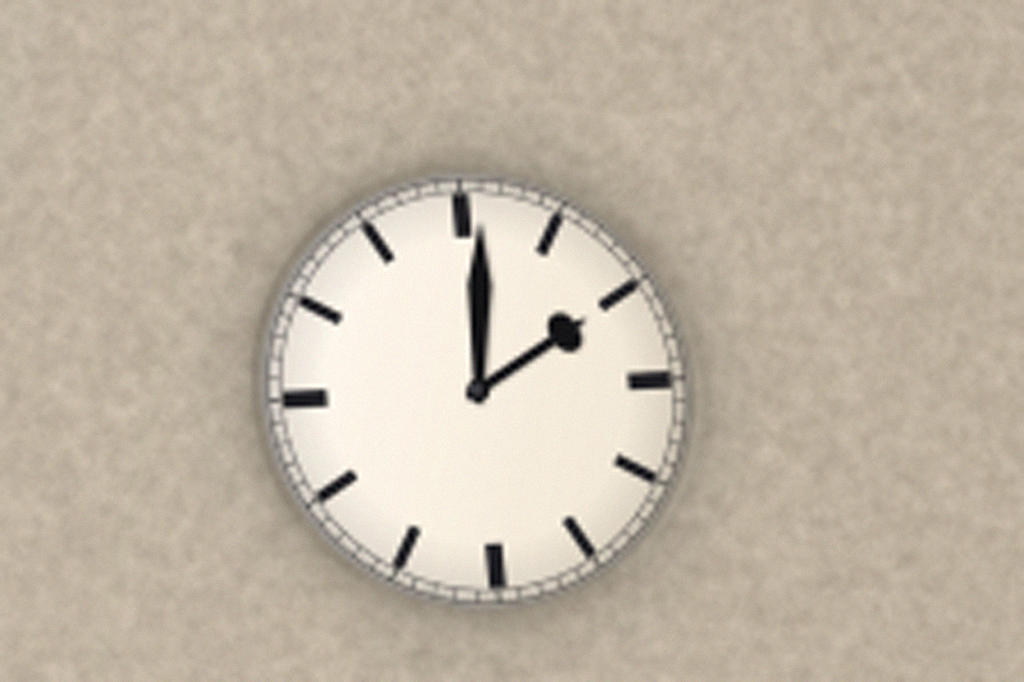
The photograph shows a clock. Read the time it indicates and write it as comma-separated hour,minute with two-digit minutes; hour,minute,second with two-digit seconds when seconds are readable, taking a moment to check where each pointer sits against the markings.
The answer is 2,01
